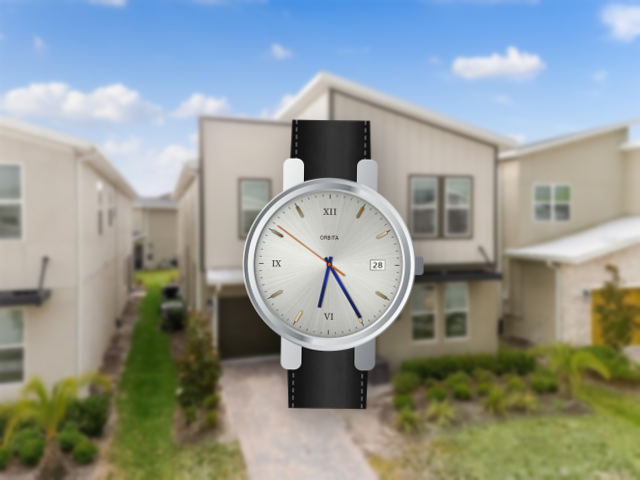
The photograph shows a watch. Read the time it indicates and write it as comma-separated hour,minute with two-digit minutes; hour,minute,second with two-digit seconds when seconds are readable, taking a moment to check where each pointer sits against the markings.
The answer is 6,24,51
